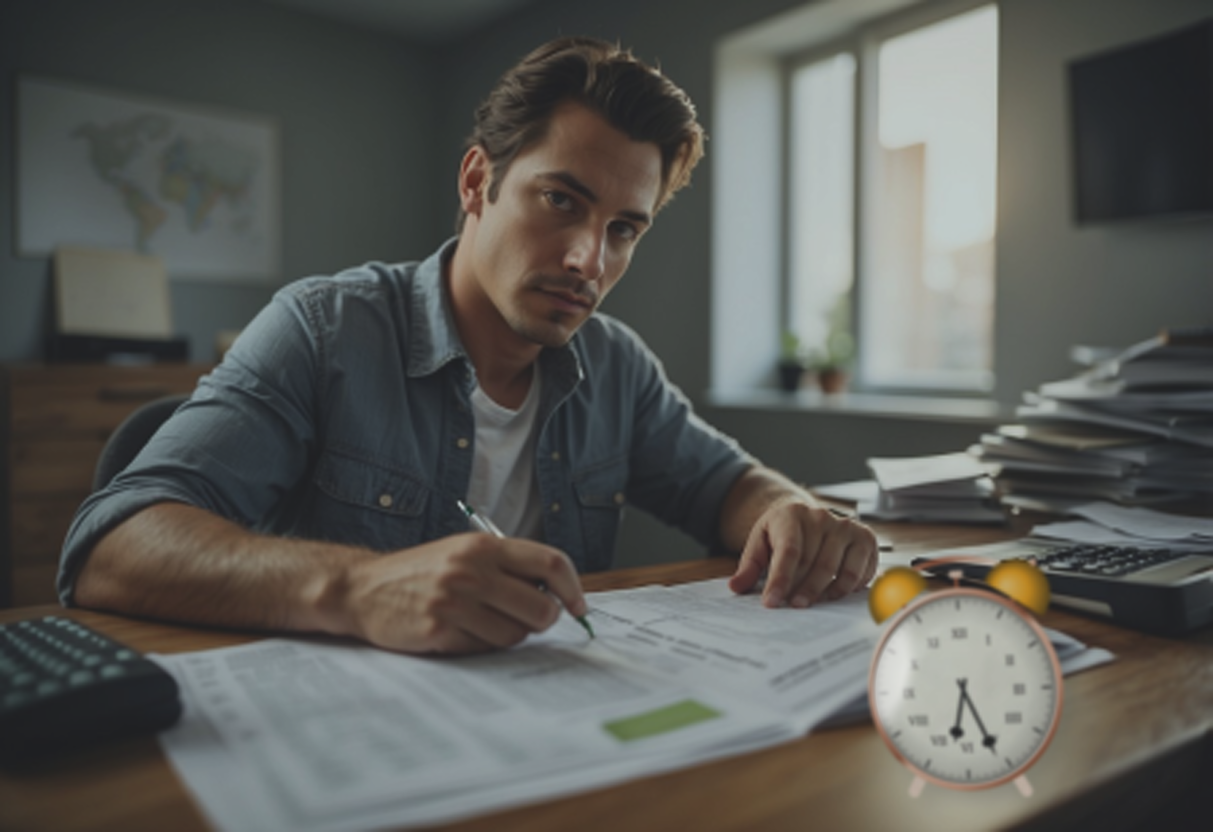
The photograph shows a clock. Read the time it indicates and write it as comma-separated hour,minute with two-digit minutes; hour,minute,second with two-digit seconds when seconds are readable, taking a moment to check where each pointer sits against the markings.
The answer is 6,26
